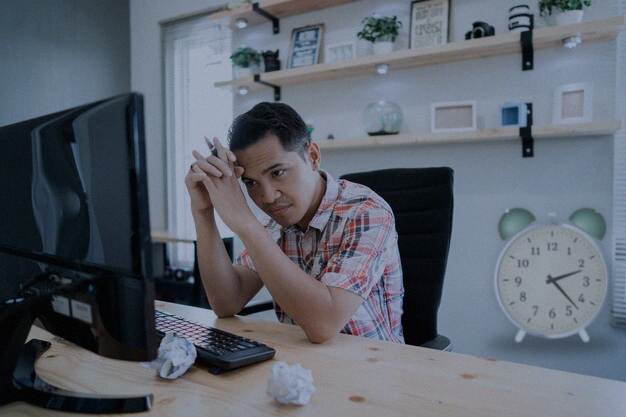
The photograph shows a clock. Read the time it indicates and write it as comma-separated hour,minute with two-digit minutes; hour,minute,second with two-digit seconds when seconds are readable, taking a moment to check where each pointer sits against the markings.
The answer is 2,23
